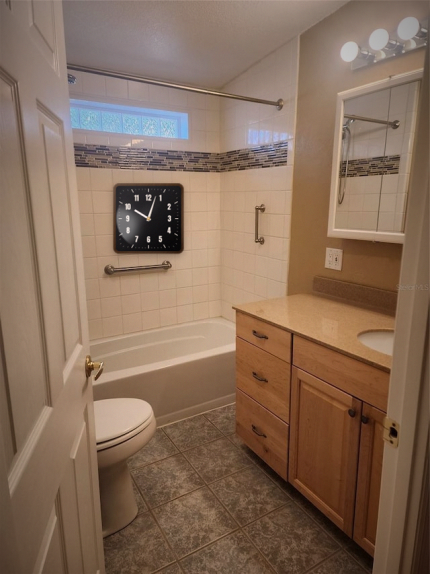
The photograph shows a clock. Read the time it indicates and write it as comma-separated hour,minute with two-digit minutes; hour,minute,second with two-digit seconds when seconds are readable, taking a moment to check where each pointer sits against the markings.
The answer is 10,03
